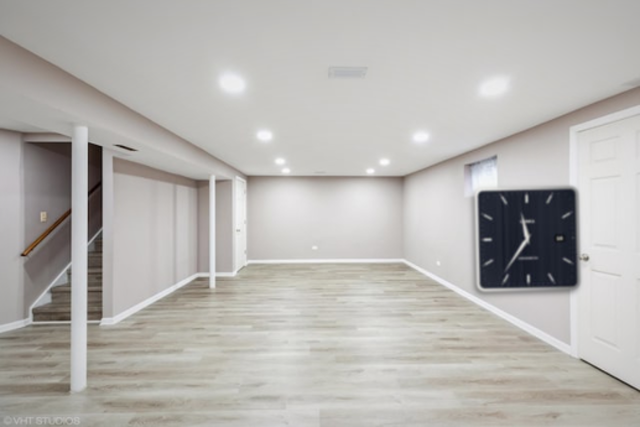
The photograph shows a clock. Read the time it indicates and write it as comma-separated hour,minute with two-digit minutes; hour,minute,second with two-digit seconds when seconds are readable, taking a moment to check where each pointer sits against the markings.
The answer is 11,36
